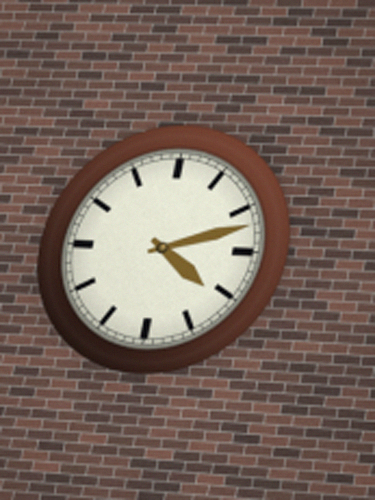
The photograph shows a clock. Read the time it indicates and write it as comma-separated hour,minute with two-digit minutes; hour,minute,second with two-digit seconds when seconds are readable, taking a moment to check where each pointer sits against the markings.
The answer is 4,12
